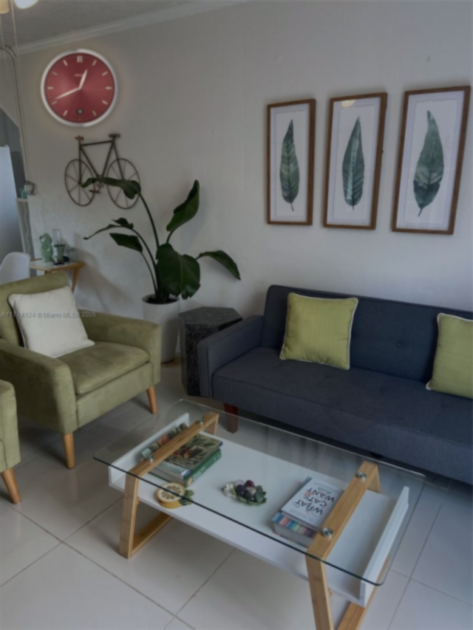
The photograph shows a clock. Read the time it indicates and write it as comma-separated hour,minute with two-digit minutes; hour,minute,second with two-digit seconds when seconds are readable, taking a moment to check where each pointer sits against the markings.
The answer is 12,41
